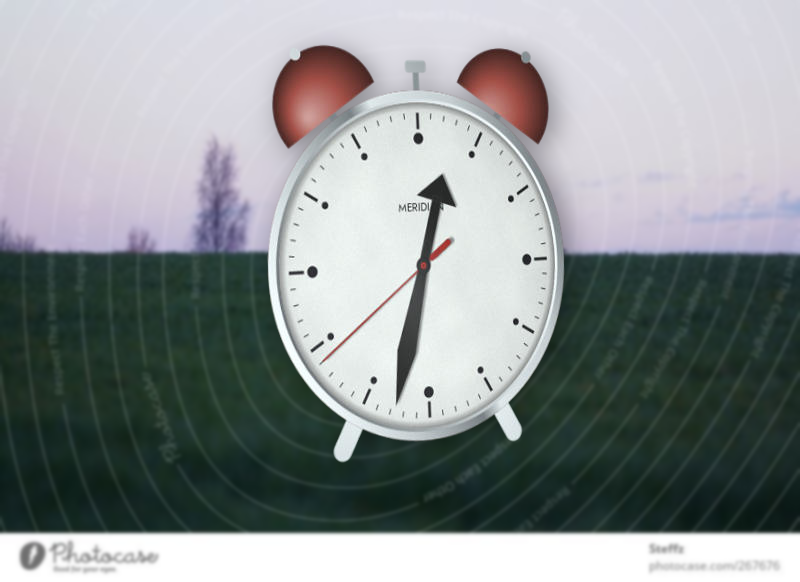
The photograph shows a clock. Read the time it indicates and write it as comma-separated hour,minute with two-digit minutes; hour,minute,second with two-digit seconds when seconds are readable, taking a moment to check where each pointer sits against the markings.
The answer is 12,32,39
